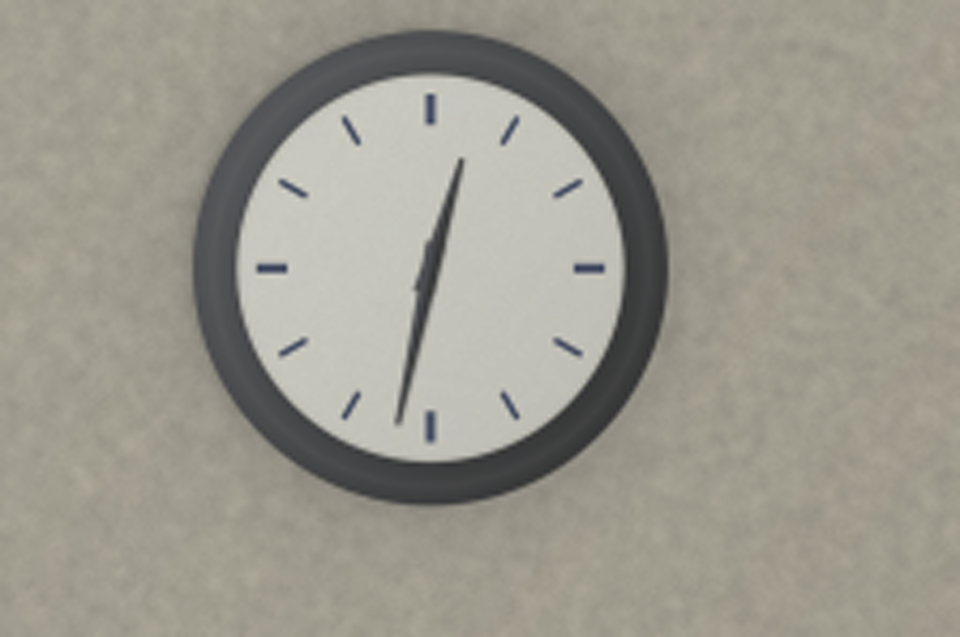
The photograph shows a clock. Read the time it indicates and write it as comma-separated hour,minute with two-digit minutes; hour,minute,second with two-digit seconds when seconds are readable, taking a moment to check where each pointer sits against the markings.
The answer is 12,32
